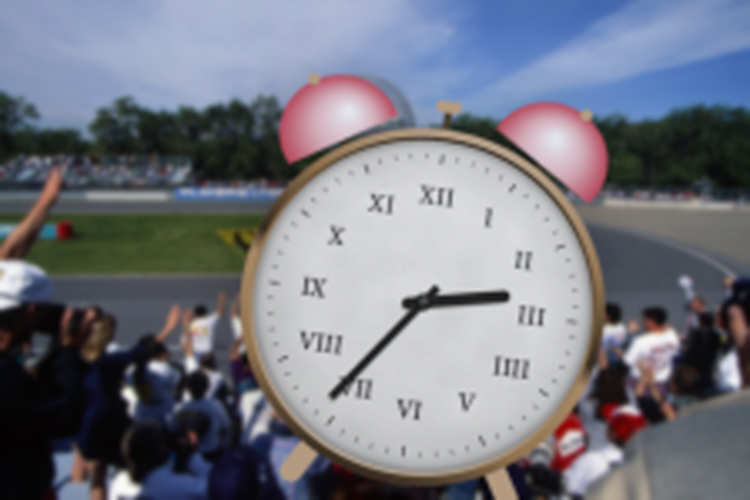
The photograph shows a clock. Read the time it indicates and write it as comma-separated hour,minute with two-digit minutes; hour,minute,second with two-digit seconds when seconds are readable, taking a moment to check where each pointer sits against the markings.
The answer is 2,36
